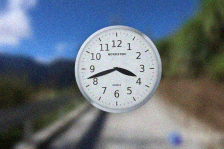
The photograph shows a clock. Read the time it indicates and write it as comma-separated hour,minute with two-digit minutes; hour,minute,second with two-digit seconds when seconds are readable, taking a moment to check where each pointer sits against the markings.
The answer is 3,42
